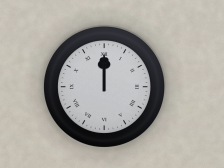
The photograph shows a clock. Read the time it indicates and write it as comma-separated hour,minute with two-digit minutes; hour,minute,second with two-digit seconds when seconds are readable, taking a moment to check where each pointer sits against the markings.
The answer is 12,00
